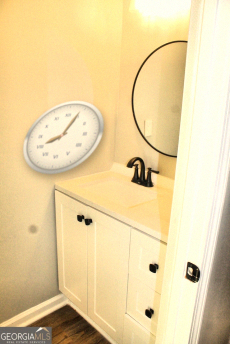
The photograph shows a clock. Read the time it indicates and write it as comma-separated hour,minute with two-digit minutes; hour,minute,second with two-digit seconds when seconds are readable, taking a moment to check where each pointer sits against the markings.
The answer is 8,04
